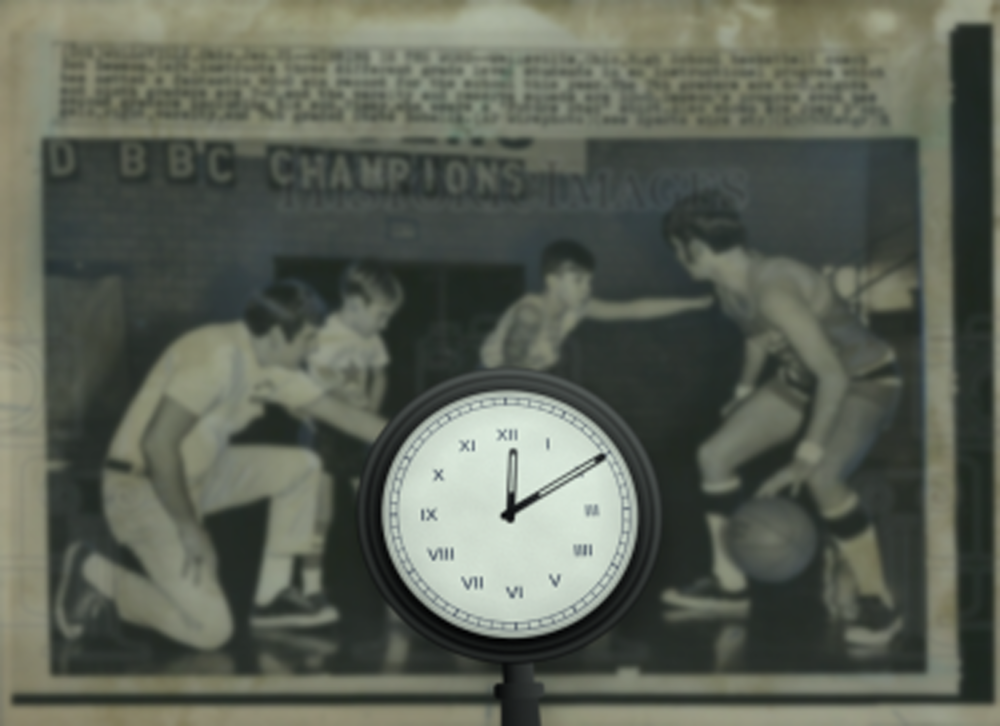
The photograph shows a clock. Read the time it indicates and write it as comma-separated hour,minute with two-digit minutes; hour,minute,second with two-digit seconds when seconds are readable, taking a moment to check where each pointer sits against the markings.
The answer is 12,10
